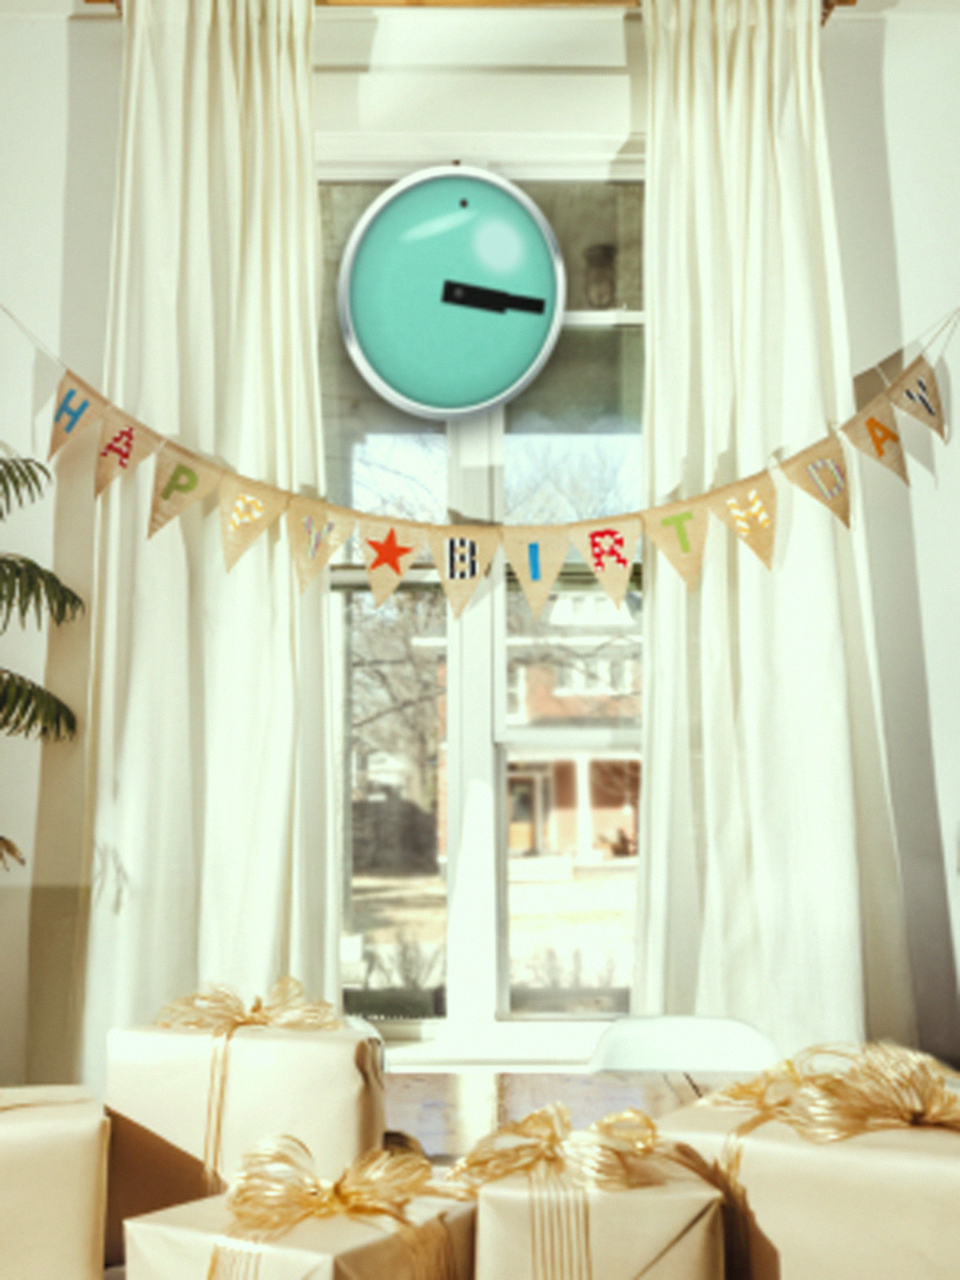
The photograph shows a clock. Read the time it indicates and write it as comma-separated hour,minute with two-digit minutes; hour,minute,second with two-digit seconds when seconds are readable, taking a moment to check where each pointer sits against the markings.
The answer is 3,16
